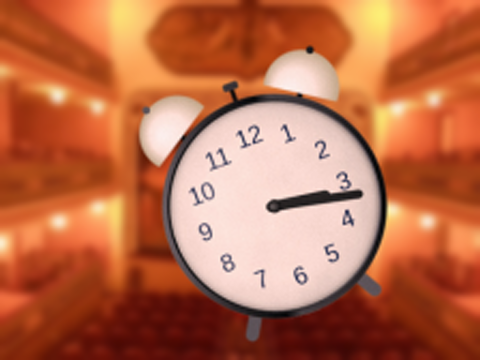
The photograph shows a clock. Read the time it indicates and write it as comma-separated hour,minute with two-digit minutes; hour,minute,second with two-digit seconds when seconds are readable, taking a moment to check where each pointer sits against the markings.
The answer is 3,17
